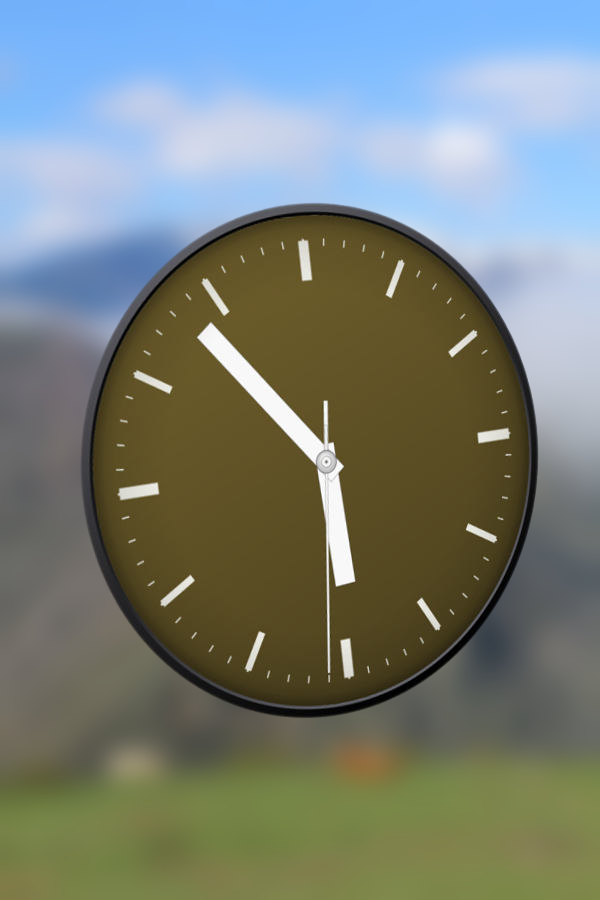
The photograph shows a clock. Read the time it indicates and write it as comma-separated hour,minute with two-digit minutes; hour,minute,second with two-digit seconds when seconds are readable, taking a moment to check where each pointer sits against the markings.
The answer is 5,53,31
